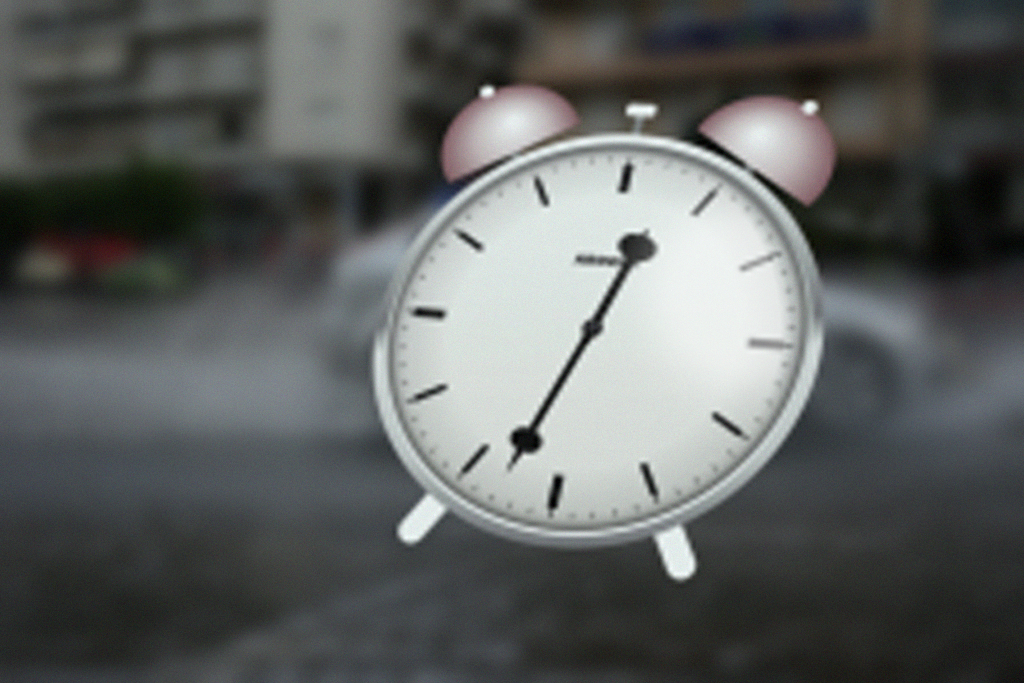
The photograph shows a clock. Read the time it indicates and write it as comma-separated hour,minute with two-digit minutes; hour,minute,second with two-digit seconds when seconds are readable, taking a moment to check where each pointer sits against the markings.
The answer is 12,33
